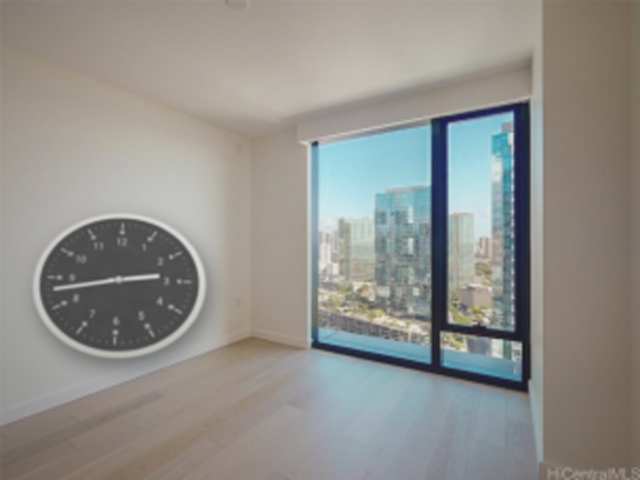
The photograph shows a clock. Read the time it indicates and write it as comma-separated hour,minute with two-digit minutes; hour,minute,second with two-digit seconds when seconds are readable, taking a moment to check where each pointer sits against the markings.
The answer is 2,43
